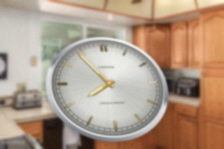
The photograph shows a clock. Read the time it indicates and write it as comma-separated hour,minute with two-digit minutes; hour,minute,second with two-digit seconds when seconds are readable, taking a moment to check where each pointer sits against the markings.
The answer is 7,54
